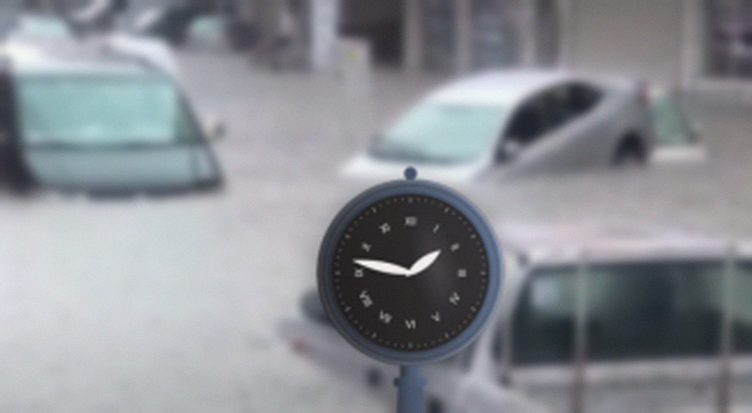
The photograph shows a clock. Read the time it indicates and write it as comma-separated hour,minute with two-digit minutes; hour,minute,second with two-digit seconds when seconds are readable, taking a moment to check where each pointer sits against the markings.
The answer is 1,47
